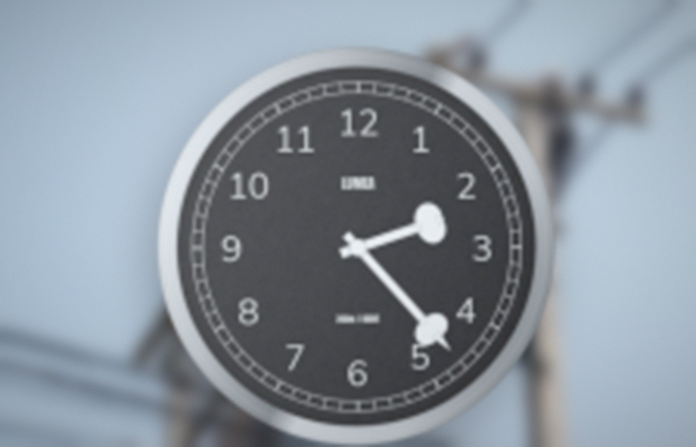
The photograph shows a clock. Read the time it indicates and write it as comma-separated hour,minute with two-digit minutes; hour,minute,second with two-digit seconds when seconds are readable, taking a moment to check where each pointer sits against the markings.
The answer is 2,23
